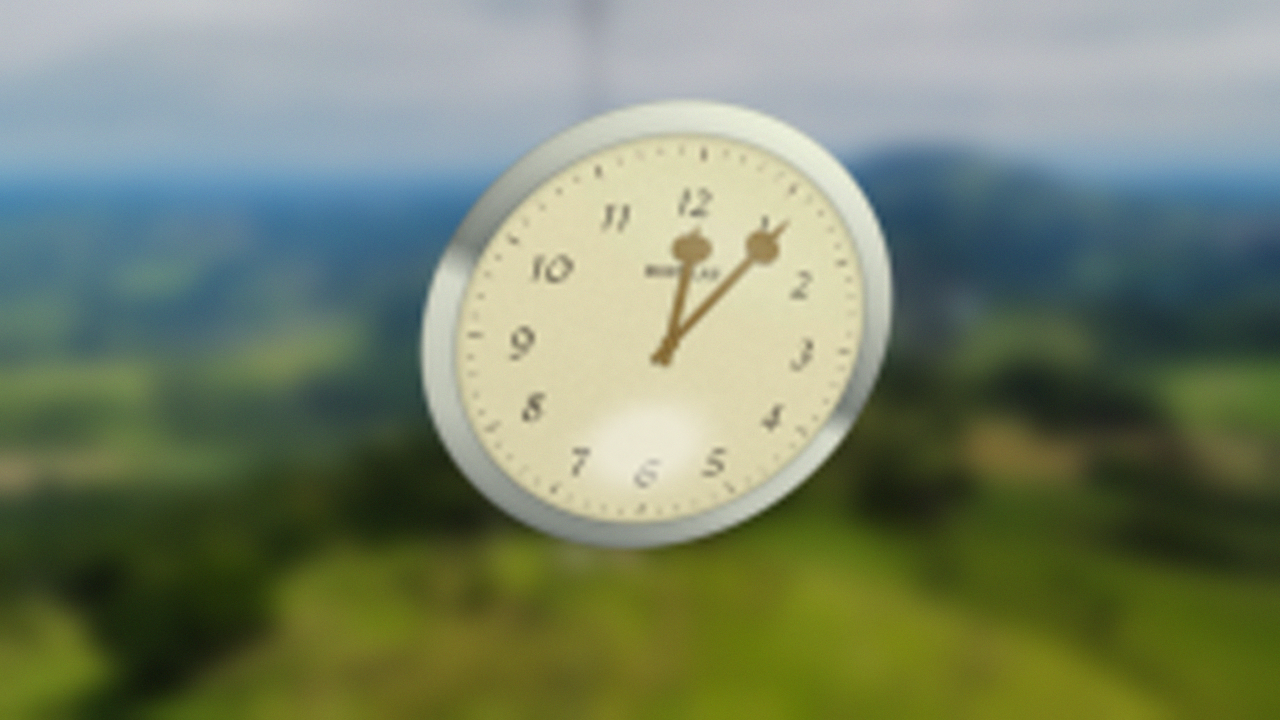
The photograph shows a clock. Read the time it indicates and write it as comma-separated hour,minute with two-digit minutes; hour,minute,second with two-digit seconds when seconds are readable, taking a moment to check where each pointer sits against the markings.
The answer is 12,06
